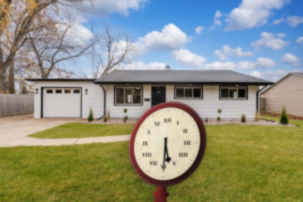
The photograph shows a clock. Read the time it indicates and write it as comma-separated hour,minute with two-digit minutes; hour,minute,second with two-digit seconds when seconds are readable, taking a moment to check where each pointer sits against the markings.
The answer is 5,30
